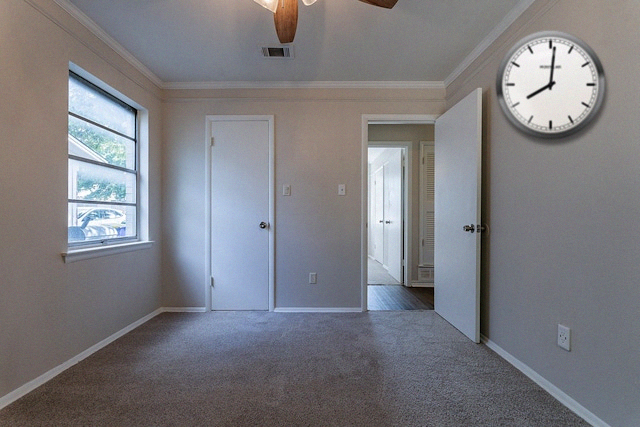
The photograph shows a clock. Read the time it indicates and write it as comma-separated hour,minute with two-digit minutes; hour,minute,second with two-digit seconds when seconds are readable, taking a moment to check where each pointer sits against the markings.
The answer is 8,01
